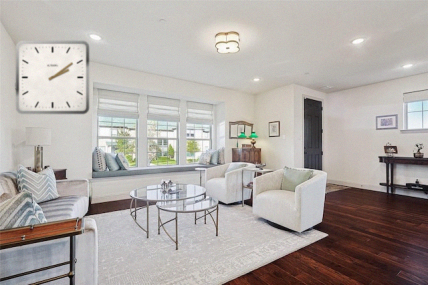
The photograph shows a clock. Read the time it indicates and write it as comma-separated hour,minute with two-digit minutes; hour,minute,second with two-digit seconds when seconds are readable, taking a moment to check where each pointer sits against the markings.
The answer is 2,09
